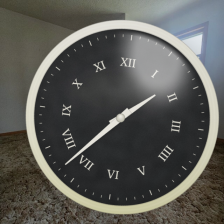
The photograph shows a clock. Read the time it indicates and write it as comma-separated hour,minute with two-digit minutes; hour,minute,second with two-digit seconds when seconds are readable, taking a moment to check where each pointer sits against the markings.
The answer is 1,37
